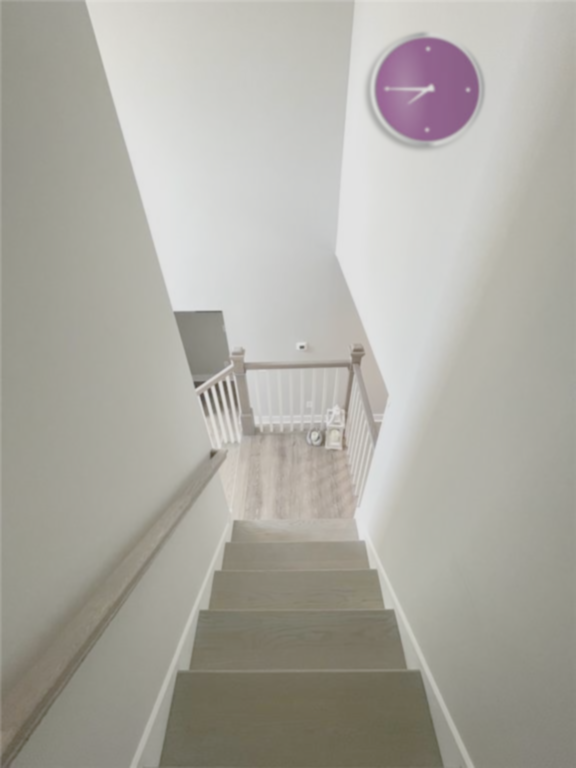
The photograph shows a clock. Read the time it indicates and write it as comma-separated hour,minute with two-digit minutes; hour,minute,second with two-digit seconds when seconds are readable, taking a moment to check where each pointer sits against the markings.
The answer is 7,45
